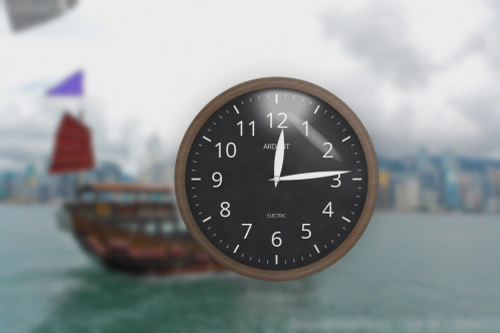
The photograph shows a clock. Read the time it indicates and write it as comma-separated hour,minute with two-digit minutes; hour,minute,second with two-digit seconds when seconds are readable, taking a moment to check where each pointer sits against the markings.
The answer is 12,14
